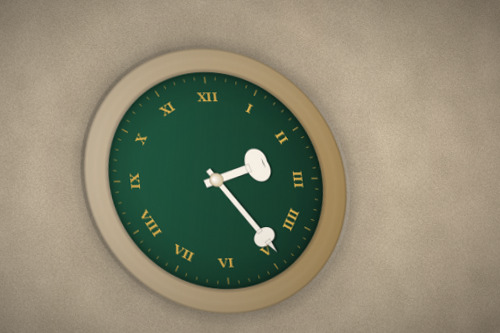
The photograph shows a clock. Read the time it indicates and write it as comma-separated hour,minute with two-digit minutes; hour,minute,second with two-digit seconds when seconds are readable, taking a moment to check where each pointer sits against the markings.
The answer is 2,24
